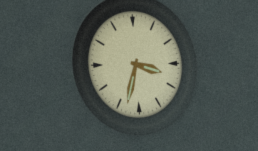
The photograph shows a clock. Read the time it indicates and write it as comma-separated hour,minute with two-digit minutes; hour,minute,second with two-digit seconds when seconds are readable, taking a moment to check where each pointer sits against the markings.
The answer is 3,33
